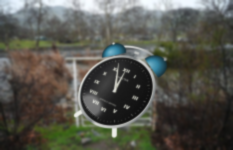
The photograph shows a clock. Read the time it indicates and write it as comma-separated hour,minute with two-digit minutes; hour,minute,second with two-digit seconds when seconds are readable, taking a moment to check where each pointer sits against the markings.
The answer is 11,56
